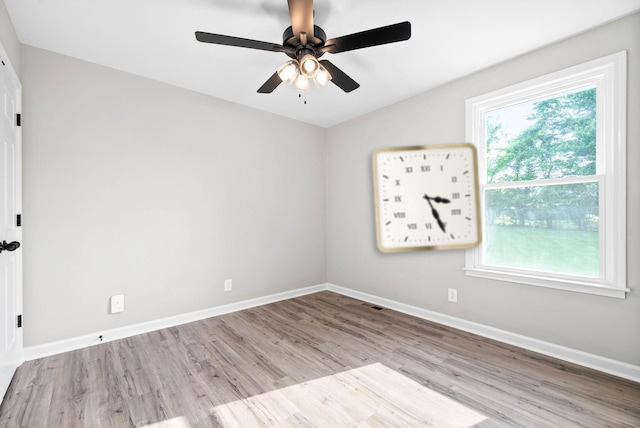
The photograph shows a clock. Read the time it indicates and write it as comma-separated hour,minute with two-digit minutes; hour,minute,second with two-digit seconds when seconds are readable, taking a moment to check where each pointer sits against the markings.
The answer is 3,26
